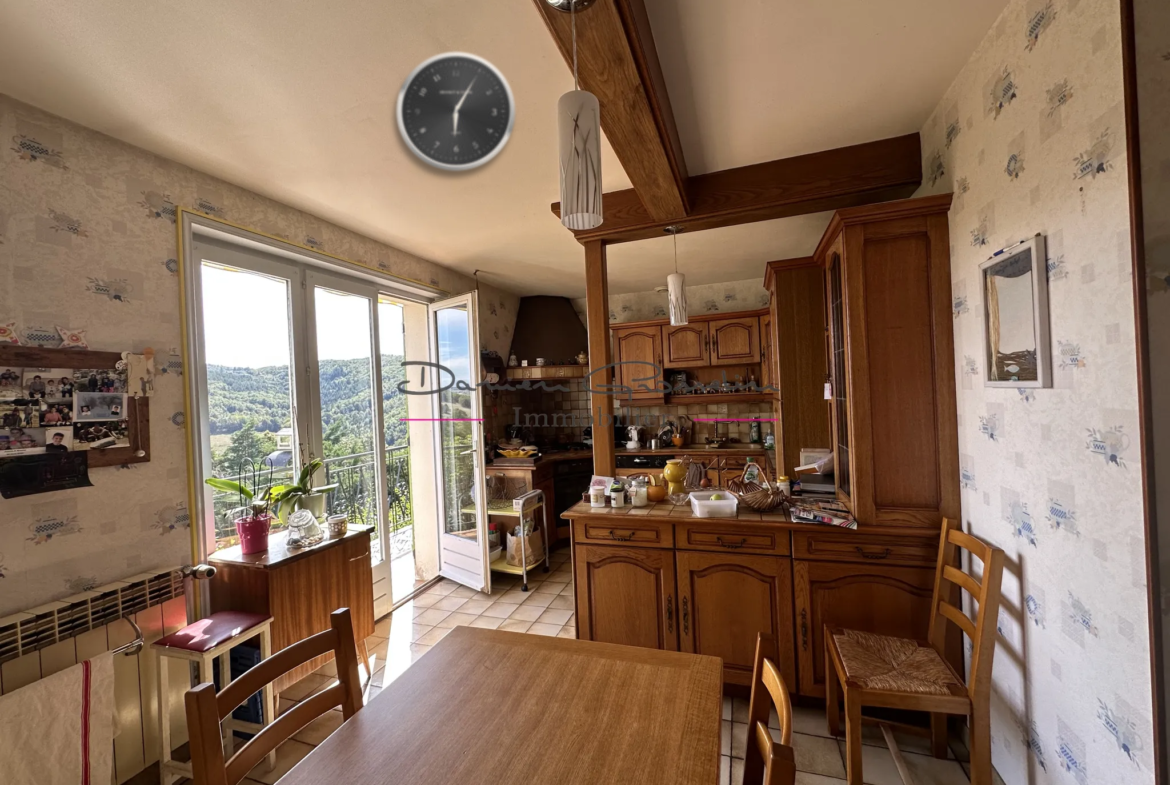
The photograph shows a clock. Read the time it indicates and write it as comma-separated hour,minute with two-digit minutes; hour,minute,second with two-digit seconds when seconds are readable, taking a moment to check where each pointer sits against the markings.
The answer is 6,05
